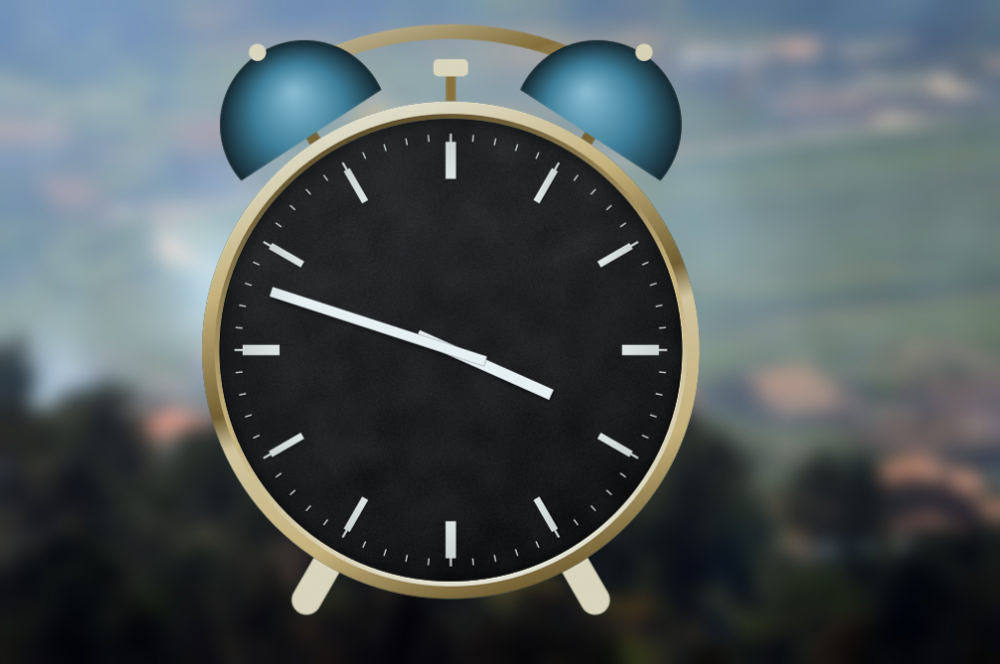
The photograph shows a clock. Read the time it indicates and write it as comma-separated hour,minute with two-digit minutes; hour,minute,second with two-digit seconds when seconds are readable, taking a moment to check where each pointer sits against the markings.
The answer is 3,48
